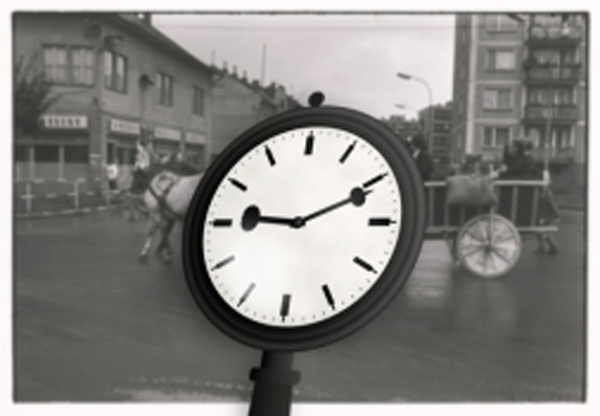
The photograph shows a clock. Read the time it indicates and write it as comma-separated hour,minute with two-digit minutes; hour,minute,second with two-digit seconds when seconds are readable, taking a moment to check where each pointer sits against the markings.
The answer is 9,11
